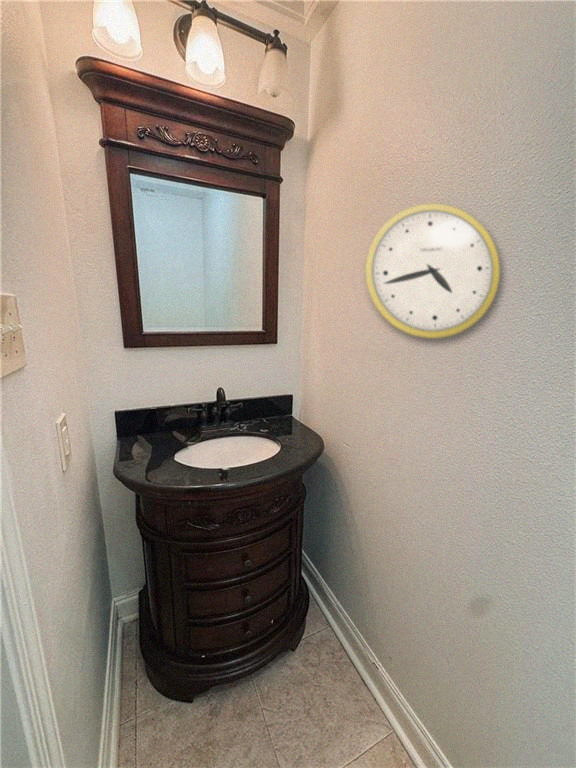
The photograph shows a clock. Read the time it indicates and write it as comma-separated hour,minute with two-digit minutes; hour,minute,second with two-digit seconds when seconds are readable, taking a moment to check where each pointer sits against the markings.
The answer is 4,43
